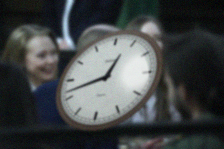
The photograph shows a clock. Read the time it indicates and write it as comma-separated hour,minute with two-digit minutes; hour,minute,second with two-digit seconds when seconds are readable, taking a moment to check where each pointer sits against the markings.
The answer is 12,42
